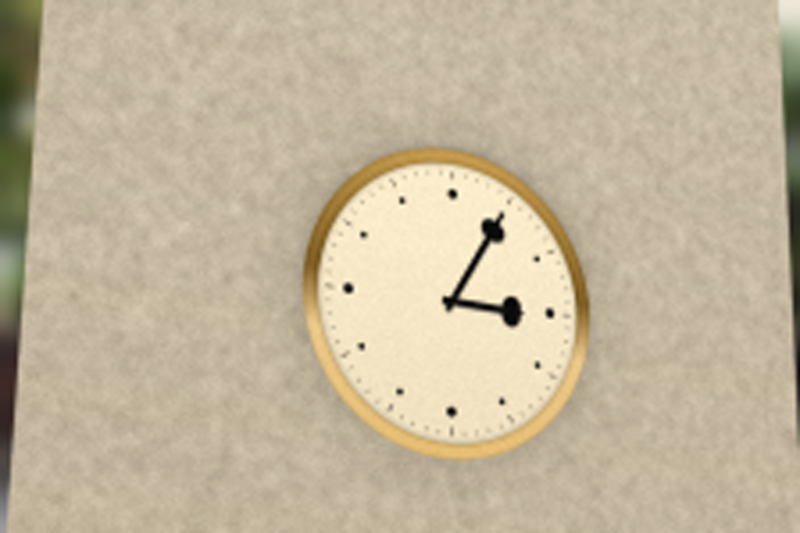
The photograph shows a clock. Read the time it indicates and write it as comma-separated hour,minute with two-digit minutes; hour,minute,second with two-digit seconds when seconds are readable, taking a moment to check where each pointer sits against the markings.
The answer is 3,05
